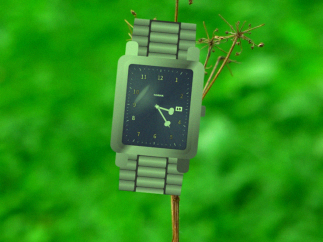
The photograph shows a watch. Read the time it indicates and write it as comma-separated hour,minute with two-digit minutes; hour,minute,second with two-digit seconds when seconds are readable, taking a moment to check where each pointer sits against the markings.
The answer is 3,24
